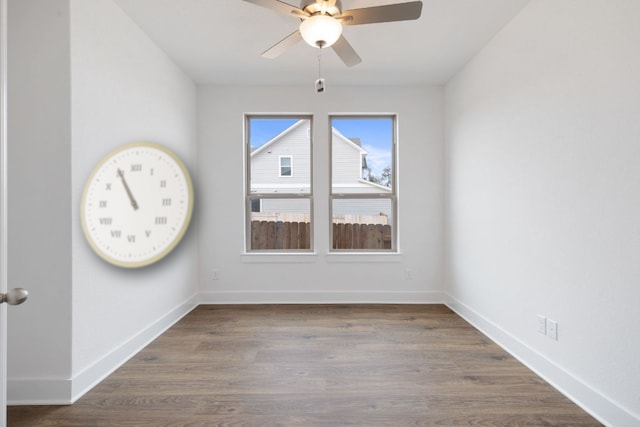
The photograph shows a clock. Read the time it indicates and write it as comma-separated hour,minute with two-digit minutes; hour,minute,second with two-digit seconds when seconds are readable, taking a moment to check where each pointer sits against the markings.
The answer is 10,55
